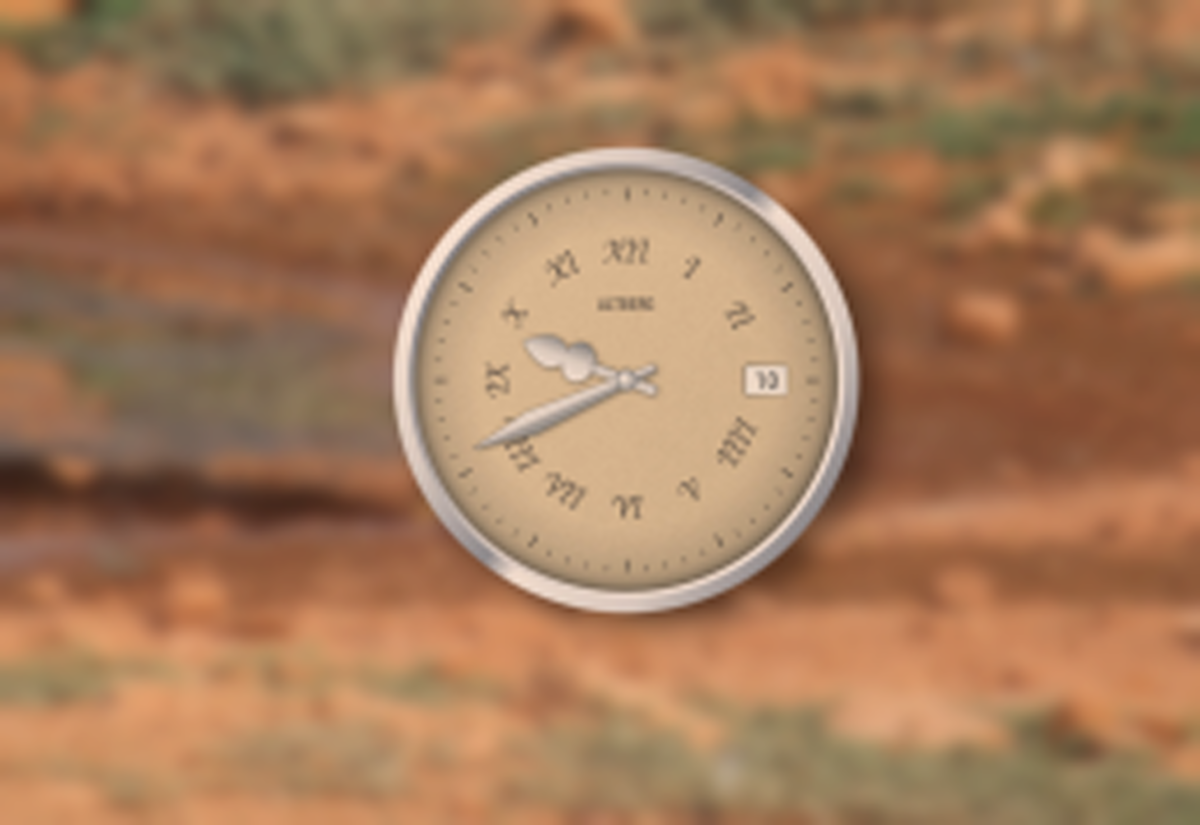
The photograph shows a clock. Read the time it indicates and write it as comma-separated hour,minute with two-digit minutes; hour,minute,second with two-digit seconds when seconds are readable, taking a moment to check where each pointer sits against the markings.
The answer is 9,41
